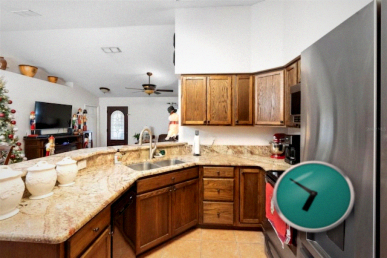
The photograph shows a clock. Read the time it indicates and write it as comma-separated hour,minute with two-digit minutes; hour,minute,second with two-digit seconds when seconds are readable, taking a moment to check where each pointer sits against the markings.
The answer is 6,51
